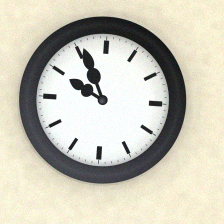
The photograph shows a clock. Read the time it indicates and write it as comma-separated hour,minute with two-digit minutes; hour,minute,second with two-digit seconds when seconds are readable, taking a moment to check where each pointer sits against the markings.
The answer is 9,56
